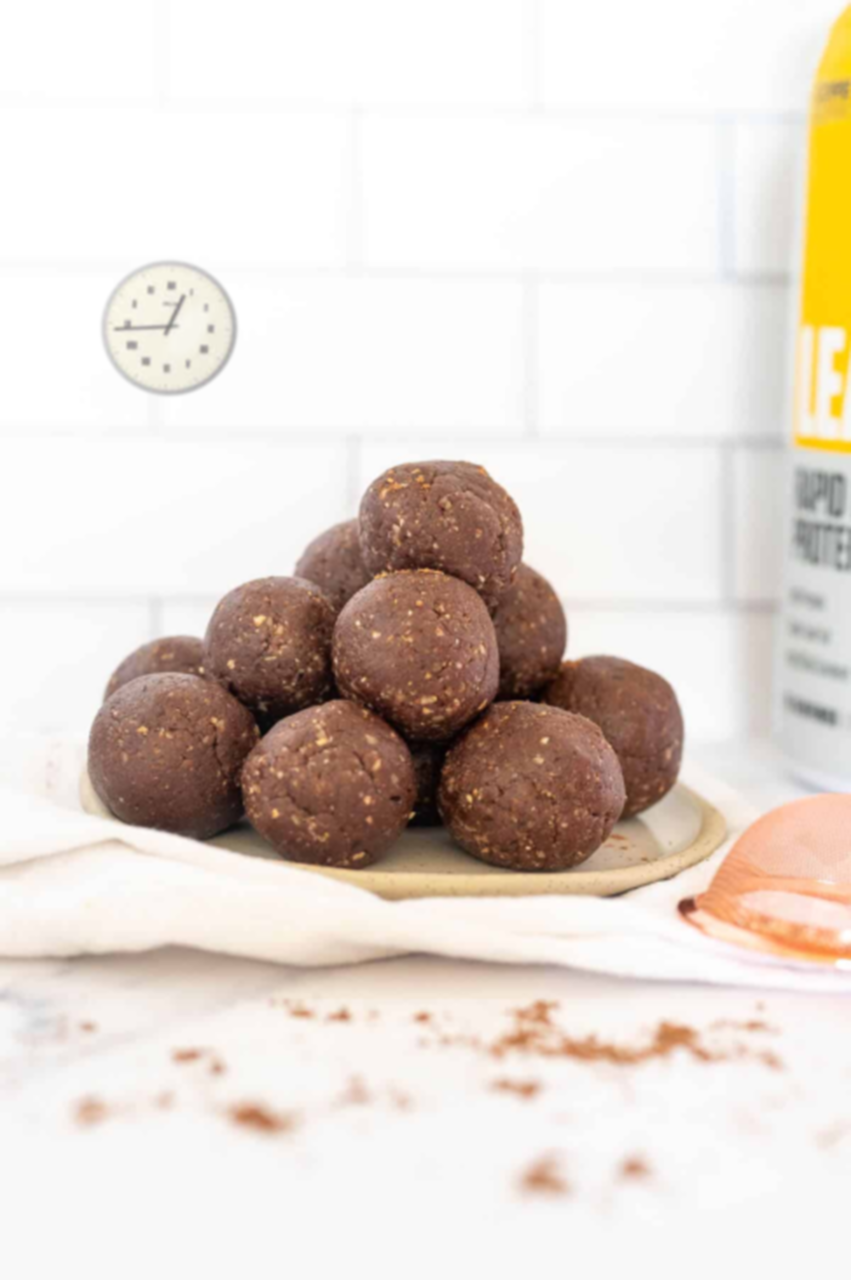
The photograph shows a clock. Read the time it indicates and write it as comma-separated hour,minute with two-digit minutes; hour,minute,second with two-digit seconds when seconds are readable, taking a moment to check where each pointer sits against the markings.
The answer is 12,44
